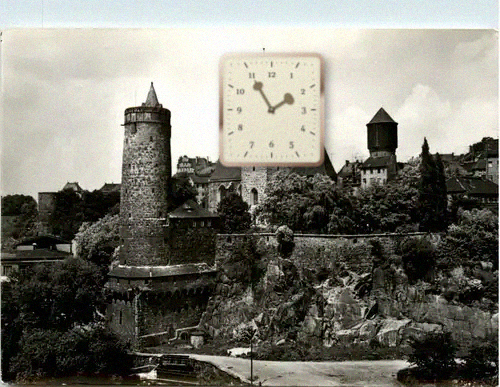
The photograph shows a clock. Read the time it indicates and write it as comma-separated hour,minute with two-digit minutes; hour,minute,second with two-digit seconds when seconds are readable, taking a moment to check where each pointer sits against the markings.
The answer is 1,55
